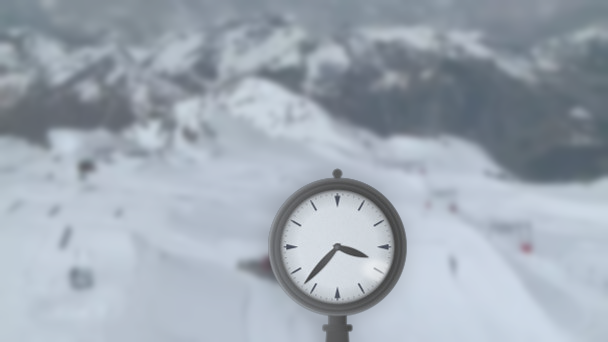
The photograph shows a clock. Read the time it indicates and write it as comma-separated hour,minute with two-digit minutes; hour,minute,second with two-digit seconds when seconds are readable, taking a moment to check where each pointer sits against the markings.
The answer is 3,37
